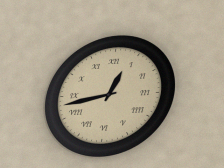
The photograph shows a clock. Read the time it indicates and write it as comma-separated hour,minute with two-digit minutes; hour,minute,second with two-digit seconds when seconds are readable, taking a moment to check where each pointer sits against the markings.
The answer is 12,43
